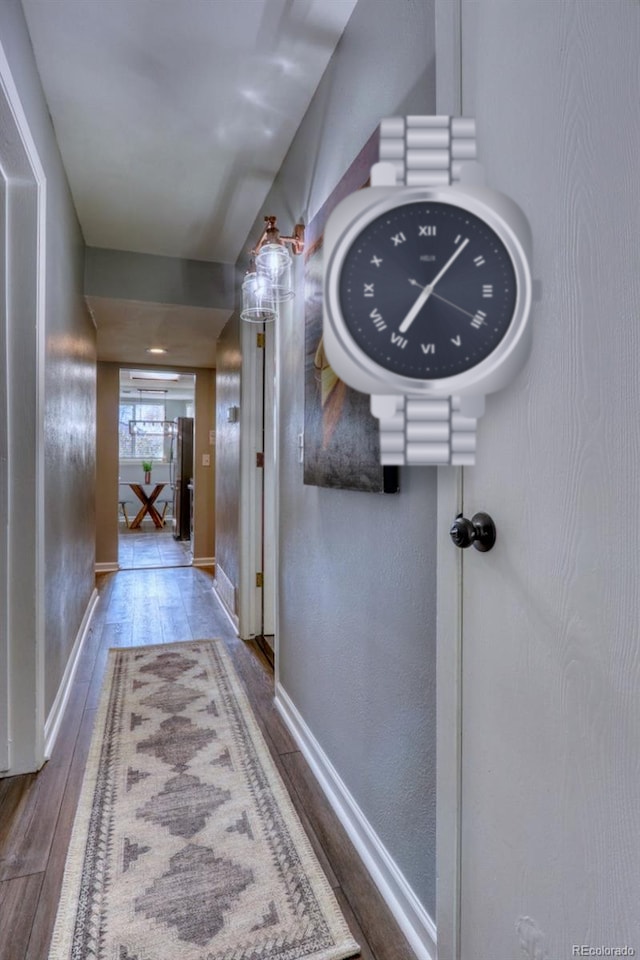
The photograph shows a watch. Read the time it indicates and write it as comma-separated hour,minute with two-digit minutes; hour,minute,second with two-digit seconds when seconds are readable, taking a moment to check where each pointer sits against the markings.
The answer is 7,06,20
